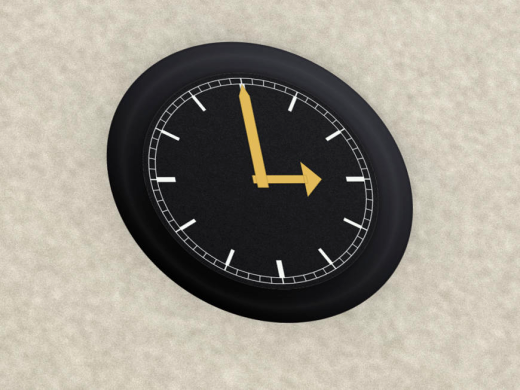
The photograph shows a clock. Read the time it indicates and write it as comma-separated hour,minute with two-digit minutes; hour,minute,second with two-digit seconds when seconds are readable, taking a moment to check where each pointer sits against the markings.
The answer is 3,00
